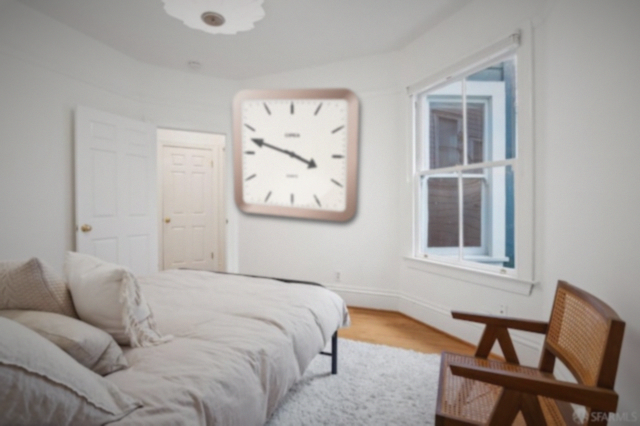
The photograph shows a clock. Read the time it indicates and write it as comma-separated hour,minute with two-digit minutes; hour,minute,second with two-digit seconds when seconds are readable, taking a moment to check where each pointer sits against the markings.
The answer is 3,48
